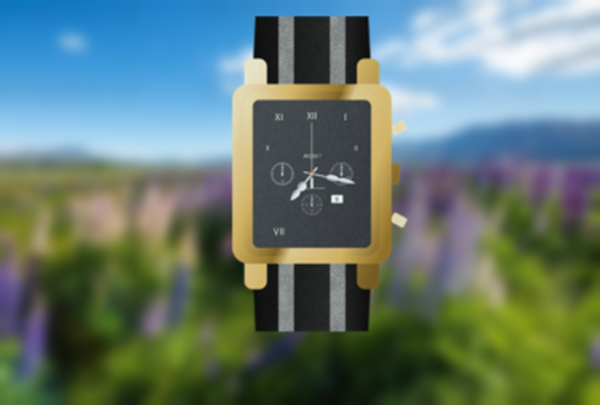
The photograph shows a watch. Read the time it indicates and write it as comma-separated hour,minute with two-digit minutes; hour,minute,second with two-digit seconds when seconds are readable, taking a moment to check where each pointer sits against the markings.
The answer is 7,17
